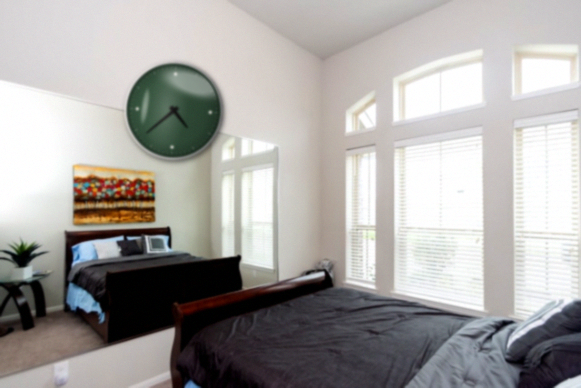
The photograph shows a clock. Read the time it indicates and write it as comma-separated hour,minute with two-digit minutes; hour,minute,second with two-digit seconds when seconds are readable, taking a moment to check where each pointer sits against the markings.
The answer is 4,38
